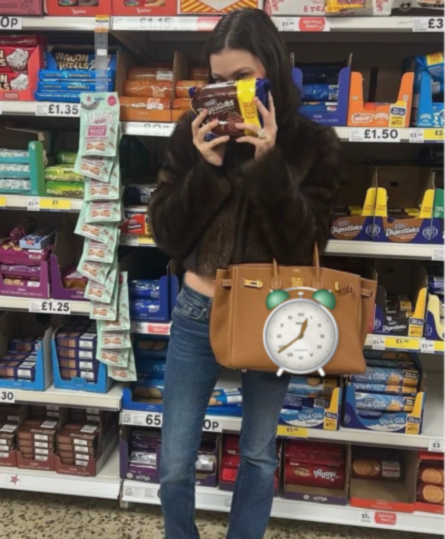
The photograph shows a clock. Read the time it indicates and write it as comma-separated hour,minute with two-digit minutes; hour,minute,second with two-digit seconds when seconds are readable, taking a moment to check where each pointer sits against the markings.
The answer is 12,39
